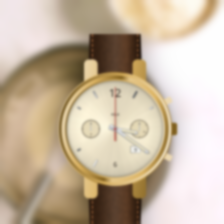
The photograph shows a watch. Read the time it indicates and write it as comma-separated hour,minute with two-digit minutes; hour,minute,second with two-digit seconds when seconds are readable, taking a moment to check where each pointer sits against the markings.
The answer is 3,21
